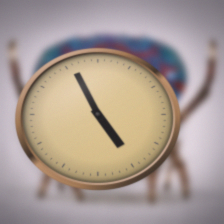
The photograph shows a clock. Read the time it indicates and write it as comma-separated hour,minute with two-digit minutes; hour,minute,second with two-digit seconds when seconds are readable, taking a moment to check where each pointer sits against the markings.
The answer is 4,56
